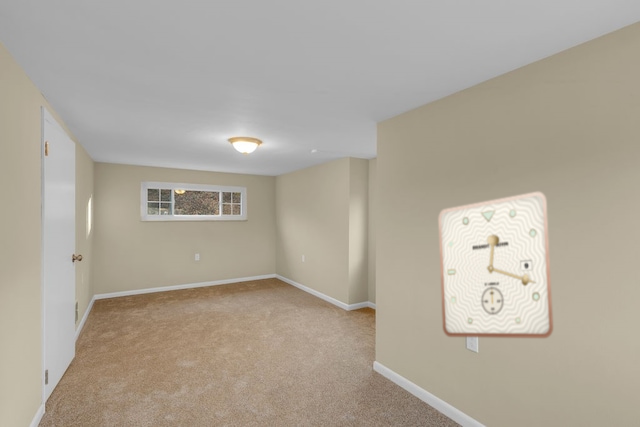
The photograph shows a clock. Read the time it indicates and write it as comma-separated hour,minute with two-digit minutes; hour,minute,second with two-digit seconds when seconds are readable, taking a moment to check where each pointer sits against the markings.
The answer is 12,18
